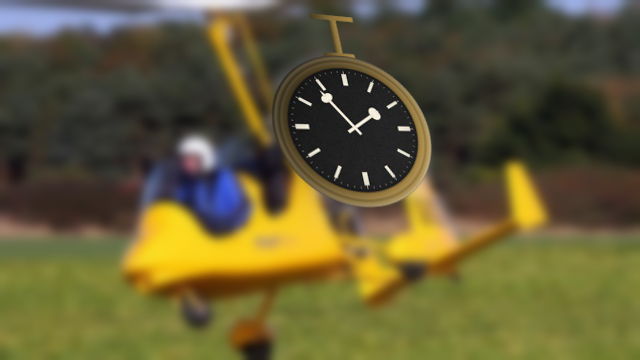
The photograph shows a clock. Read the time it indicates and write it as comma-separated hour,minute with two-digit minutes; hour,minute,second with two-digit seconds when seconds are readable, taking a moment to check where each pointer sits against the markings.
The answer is 1,54
